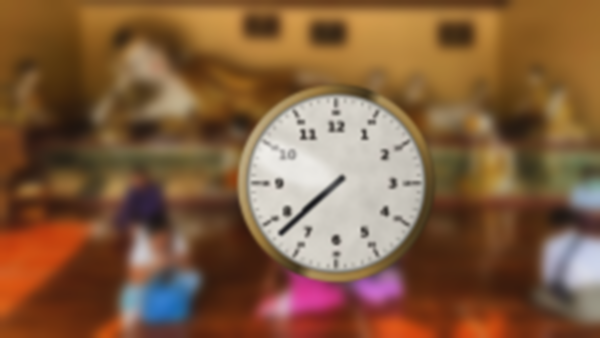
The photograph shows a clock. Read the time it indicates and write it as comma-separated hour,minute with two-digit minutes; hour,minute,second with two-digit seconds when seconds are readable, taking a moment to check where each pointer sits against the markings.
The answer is 7,38
